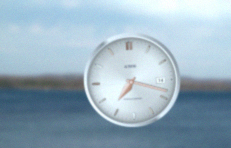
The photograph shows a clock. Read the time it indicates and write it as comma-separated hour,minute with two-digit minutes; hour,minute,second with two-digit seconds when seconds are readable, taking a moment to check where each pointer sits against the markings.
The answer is 7,18
